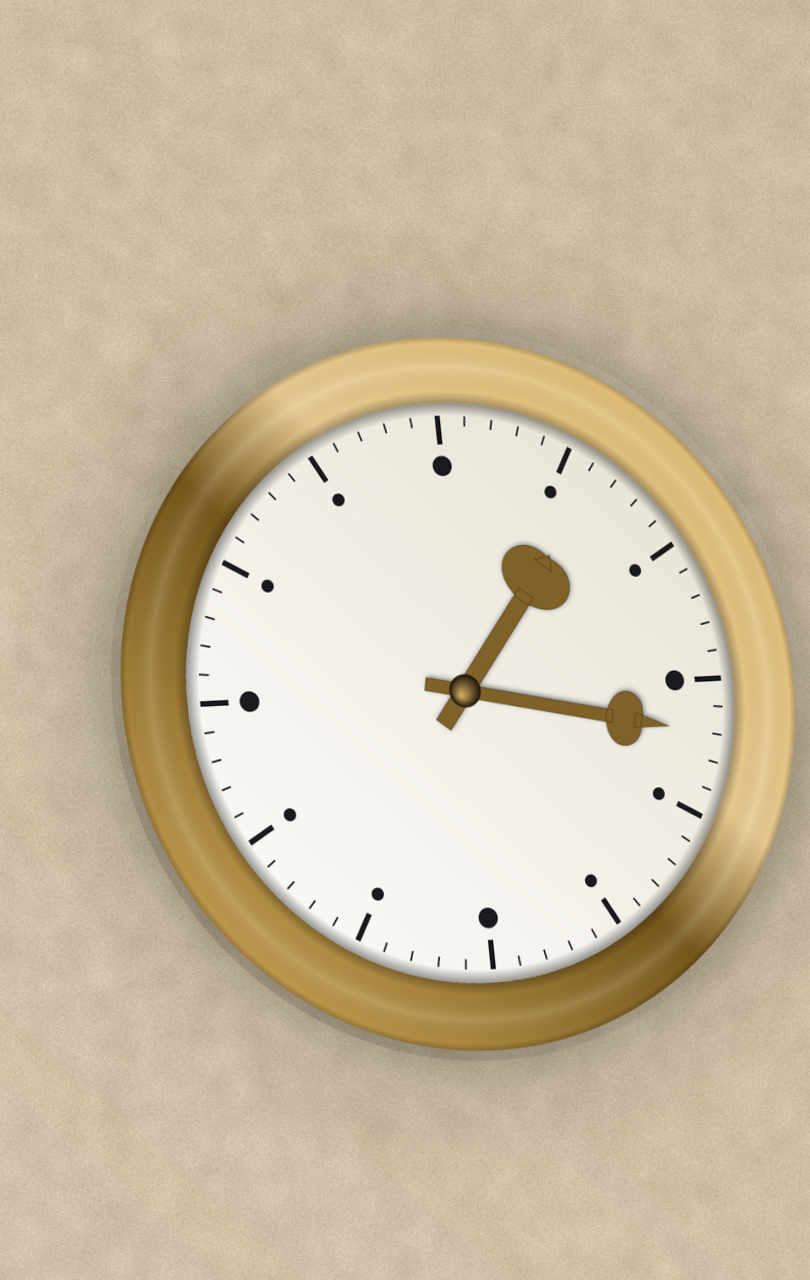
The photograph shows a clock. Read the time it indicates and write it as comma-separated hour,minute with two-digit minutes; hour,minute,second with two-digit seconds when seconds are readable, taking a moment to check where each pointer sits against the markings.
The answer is 1,17
